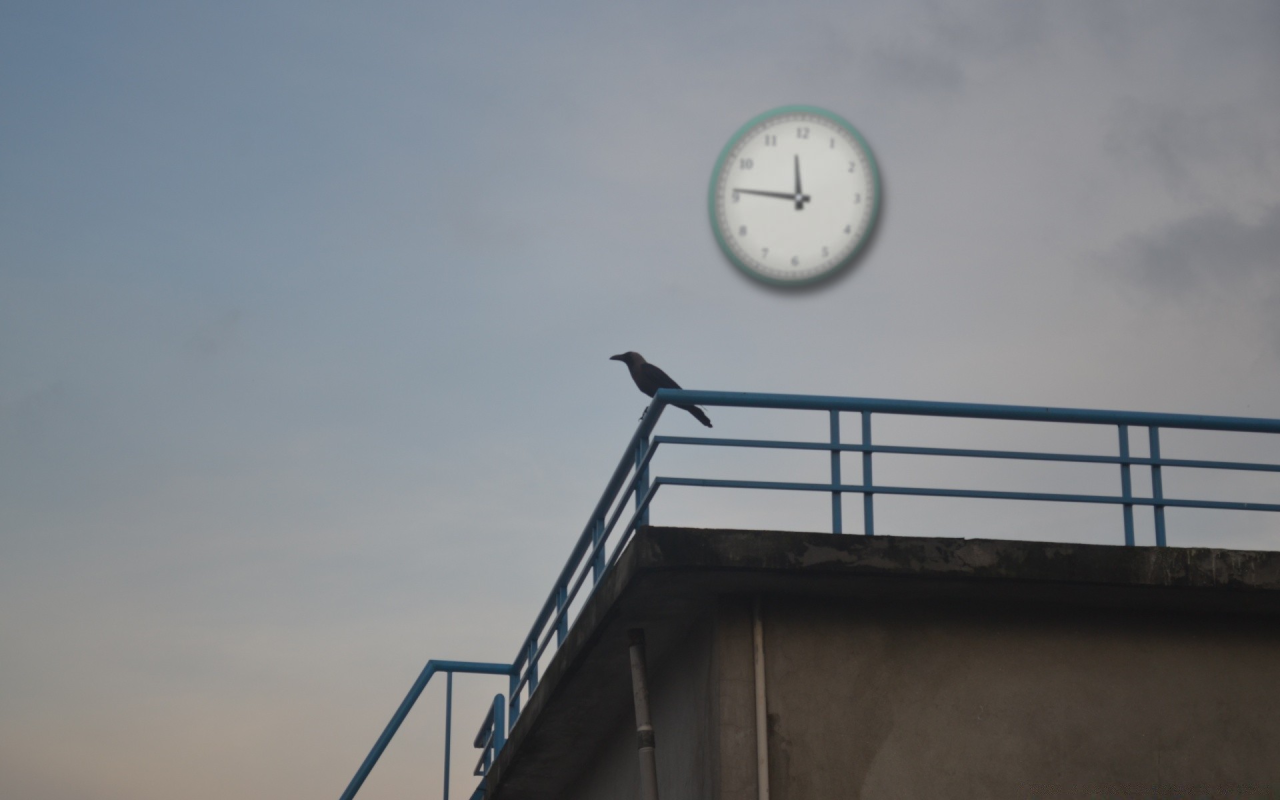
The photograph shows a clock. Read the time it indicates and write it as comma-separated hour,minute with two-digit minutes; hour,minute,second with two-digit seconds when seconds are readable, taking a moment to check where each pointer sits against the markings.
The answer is 11,46
